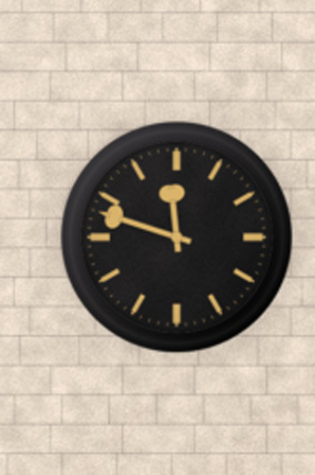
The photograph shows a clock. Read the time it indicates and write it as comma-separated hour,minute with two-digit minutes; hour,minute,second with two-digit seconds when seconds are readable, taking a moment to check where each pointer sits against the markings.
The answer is 11,48
